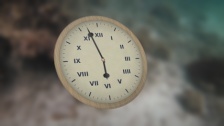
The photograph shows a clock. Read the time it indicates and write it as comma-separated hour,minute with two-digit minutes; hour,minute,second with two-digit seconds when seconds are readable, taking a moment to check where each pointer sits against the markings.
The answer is 5,57
